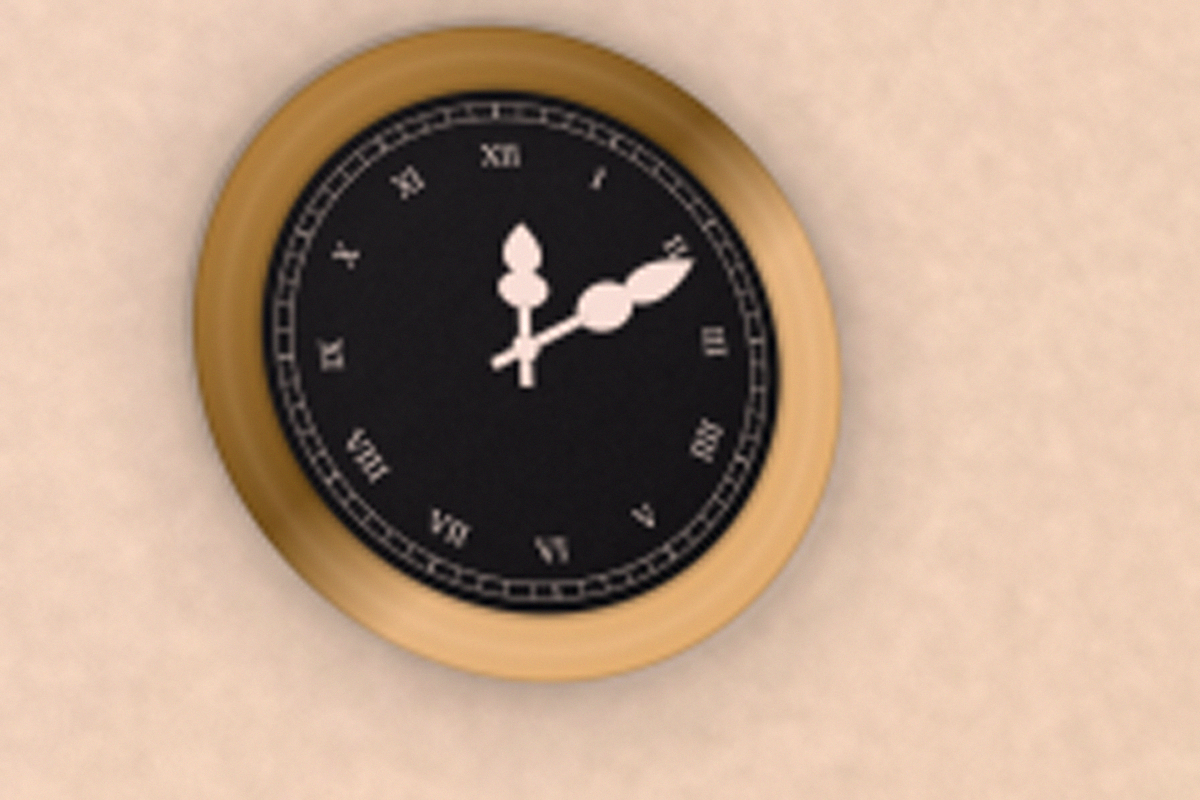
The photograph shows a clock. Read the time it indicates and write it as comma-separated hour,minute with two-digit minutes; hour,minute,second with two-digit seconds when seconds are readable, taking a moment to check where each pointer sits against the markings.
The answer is 12,11
